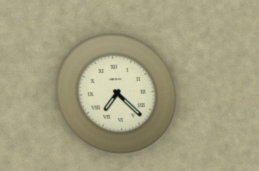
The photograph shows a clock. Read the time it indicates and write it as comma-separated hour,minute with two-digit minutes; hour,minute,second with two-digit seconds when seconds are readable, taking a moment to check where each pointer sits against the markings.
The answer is 7,23
